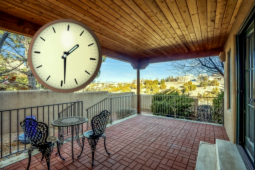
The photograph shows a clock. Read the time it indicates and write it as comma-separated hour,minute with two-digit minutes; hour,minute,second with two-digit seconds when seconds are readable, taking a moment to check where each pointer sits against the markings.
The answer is 1,29
